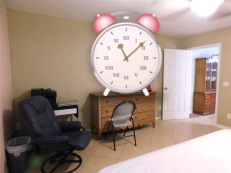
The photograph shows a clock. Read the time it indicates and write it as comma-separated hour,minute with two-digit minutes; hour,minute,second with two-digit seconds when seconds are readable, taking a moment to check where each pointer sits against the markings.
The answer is 11,08
